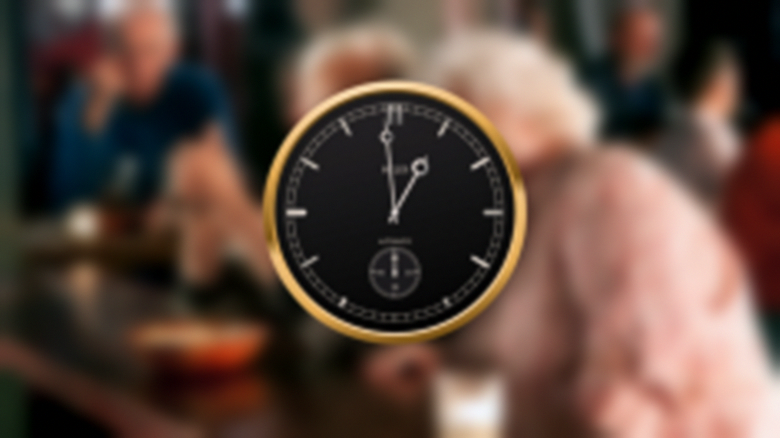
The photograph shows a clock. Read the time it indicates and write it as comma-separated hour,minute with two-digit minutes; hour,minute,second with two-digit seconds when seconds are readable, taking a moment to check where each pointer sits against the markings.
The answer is 12,59
